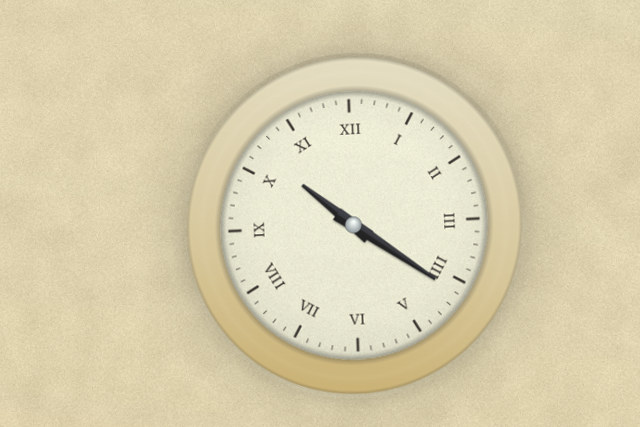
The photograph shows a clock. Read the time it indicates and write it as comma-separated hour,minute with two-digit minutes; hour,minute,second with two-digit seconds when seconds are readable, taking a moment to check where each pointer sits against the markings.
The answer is 10,21
